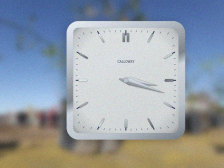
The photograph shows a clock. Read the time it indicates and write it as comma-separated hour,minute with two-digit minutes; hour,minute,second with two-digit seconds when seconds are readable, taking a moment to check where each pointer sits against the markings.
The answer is 3,18
